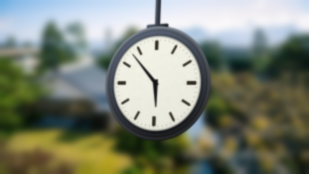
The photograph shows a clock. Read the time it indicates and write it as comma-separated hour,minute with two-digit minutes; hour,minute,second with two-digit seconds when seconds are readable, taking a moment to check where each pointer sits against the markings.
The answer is 5,53
